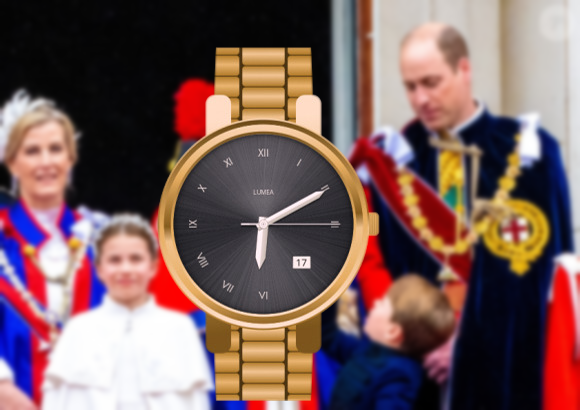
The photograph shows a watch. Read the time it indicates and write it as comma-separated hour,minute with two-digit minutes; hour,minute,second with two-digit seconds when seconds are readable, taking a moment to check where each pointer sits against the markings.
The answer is 6,10,15
